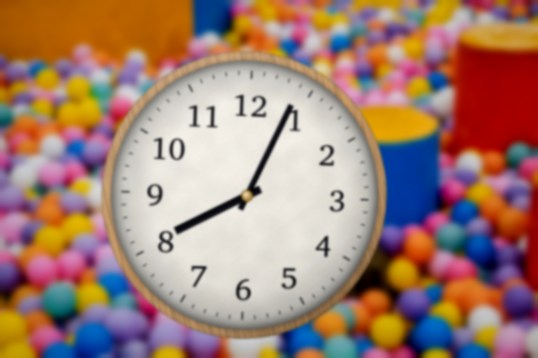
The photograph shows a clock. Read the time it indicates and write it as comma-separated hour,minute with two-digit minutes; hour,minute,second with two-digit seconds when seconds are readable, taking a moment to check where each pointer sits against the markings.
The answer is 8,04
